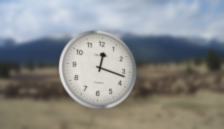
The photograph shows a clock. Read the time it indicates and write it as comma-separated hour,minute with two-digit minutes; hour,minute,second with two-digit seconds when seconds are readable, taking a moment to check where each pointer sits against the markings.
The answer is 12,17
